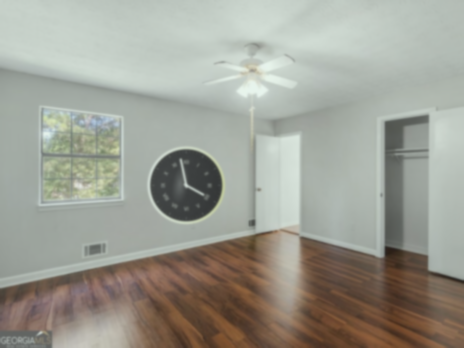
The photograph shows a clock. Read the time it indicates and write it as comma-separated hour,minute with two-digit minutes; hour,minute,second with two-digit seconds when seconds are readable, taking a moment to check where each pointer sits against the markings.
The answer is 3,58
